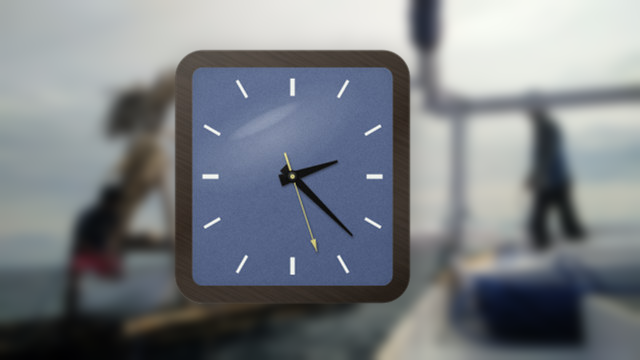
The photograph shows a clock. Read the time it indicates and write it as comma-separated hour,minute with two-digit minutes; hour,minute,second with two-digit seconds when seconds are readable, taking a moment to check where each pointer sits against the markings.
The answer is 2,22,27
